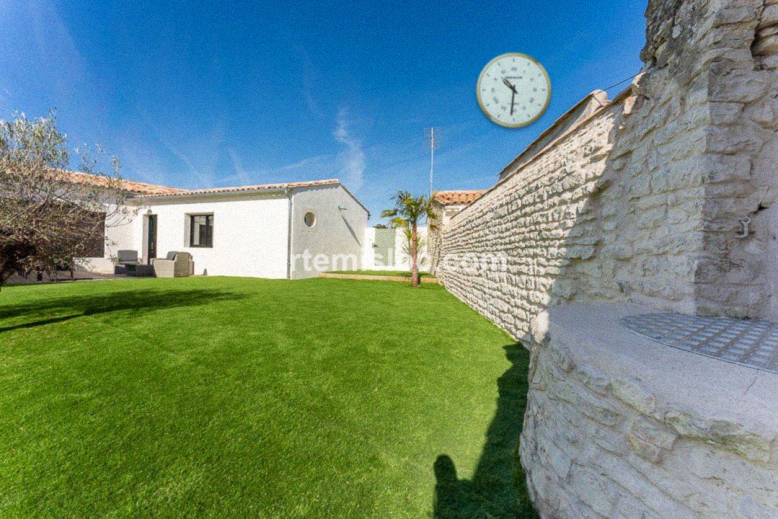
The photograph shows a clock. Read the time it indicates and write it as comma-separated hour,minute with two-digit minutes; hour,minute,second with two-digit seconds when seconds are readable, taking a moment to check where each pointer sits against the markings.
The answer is 10,31
